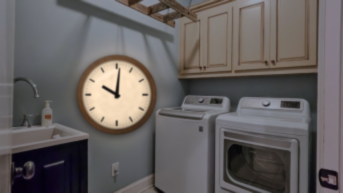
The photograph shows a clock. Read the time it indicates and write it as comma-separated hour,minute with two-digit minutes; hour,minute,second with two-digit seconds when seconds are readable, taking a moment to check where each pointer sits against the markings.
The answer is 10,01
